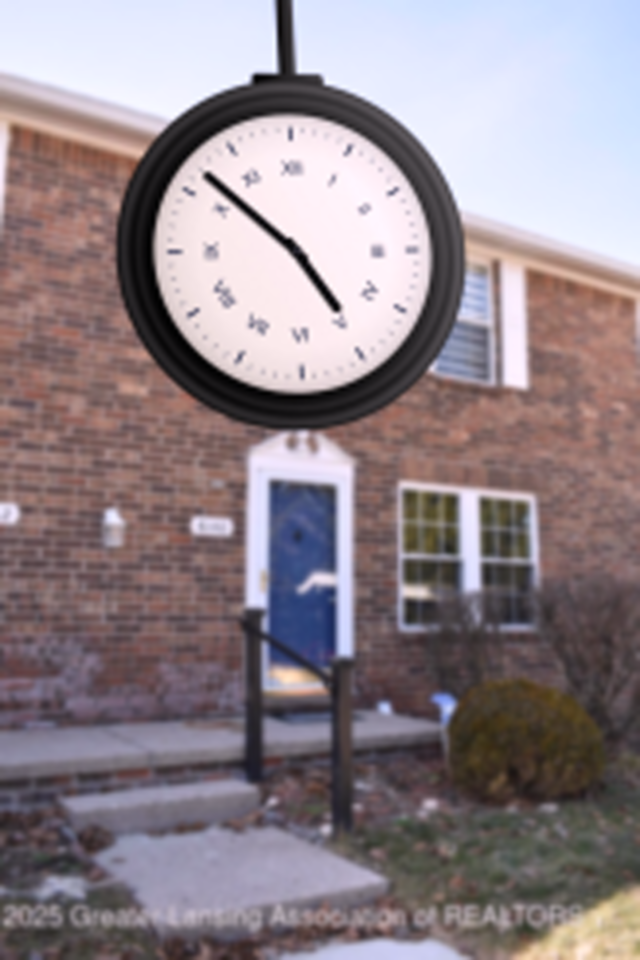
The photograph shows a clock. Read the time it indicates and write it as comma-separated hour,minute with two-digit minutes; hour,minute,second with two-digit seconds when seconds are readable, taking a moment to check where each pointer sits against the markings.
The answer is 4,52
